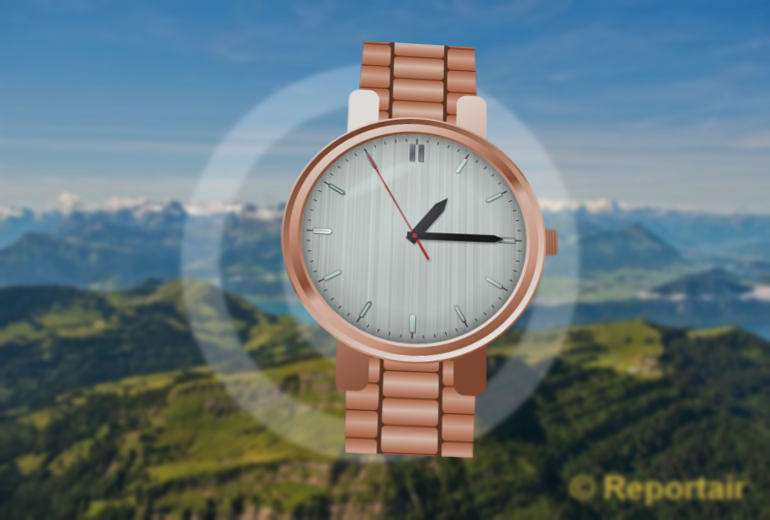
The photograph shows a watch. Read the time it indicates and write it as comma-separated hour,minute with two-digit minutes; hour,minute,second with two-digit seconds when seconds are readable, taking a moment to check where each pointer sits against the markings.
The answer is 1,14,55
